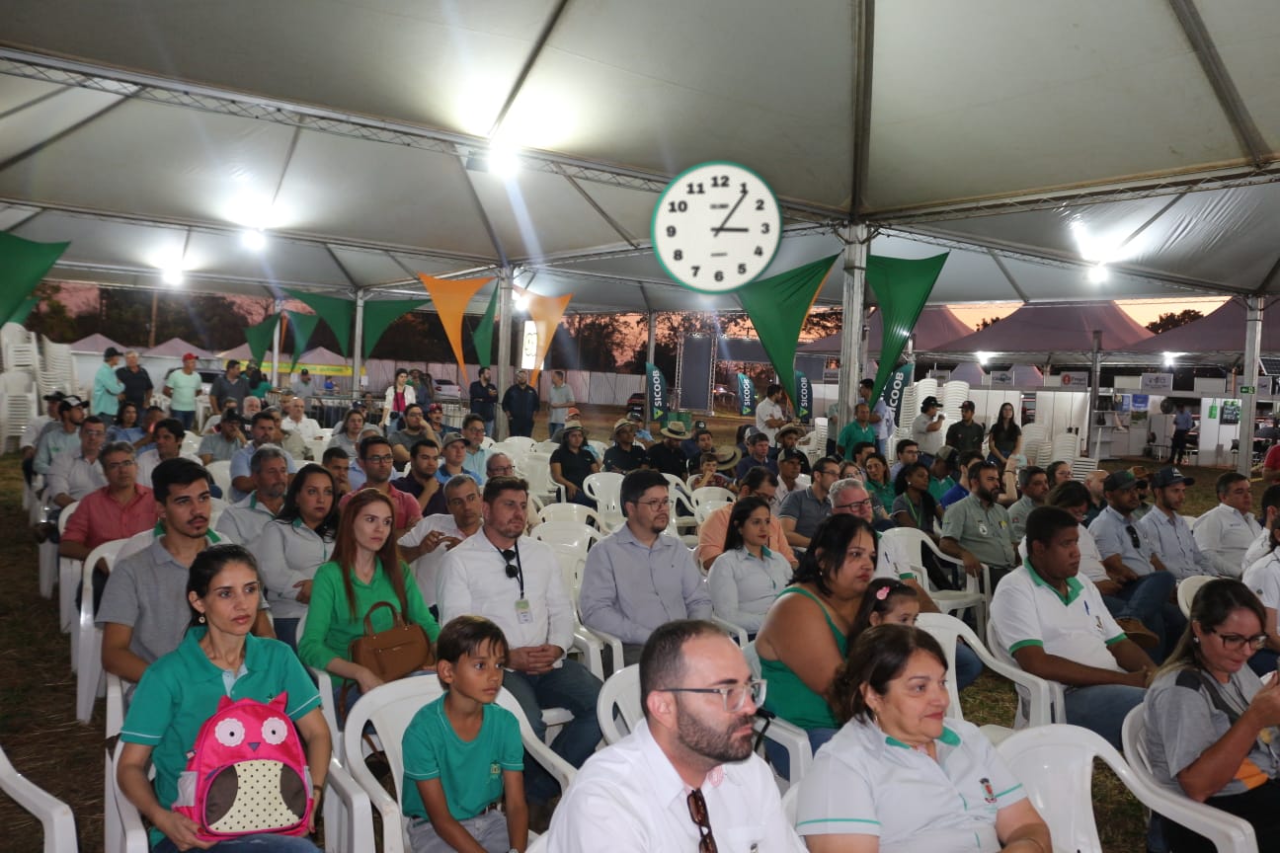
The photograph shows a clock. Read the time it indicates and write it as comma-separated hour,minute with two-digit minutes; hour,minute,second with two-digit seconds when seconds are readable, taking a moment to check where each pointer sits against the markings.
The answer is 3,06
